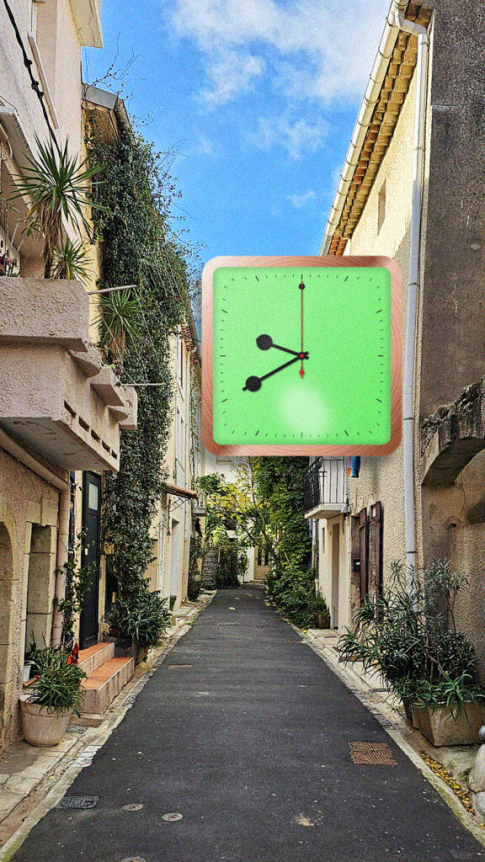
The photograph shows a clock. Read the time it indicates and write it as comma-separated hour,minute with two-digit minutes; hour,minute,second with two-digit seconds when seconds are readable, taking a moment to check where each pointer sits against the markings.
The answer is 9,40,00
